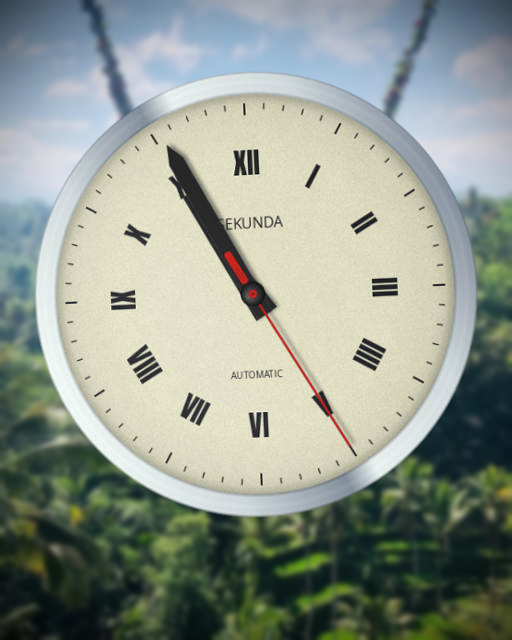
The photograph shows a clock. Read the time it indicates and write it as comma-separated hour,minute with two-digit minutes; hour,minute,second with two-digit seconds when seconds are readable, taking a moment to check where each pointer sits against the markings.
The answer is 10,55,25
